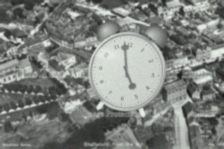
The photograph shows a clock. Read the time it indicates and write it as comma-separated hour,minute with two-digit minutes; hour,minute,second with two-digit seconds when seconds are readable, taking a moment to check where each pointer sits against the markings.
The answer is 4,58
